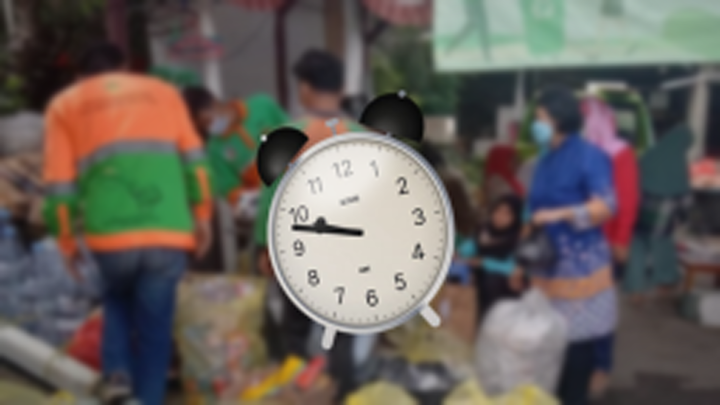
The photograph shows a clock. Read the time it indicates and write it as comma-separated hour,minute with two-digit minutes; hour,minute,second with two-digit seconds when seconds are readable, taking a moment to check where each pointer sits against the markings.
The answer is 9,48
